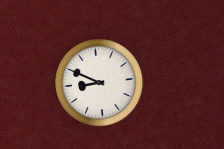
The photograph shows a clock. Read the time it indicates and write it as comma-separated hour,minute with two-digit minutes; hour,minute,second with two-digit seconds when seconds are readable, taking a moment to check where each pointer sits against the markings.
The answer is 8,50
